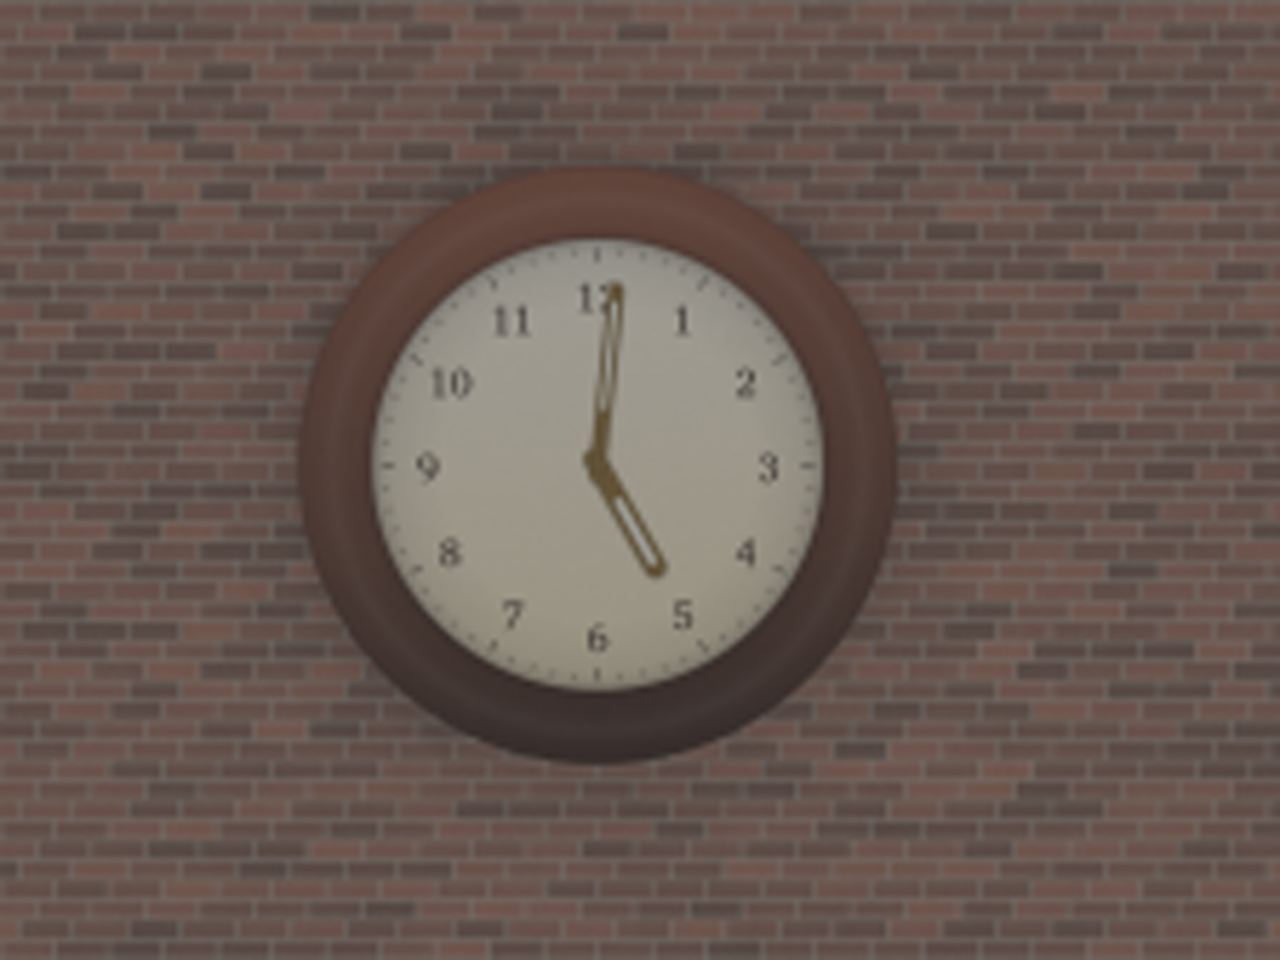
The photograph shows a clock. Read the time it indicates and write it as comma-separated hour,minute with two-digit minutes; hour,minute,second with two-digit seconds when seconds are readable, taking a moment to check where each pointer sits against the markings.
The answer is 5,01
